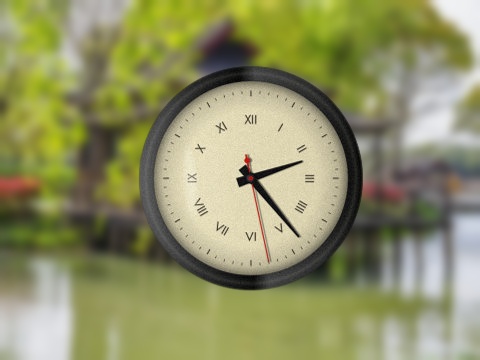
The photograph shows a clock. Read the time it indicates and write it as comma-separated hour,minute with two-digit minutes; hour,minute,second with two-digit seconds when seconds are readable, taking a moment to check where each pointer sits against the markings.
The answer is 2,23,28
